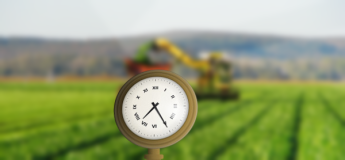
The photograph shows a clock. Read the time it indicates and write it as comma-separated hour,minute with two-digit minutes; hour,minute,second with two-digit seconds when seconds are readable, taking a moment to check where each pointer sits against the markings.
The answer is 7,25
